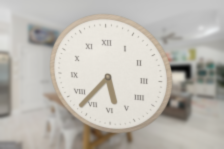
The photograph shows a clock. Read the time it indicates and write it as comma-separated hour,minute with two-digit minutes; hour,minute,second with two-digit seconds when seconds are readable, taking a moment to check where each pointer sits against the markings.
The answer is 5,37
